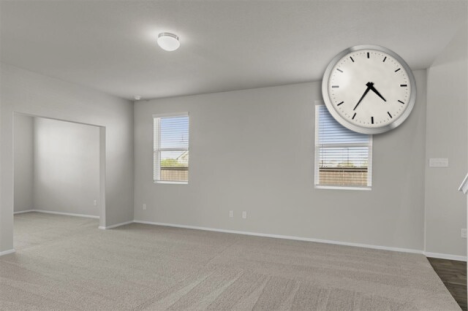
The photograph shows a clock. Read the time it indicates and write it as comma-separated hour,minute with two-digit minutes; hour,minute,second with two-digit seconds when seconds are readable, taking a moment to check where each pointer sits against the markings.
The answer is 4,36
